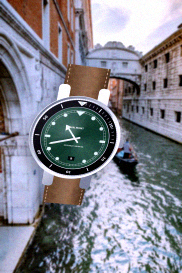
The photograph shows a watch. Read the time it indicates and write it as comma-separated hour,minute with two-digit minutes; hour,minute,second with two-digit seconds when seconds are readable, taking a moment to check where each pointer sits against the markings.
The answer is 10,42
